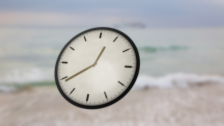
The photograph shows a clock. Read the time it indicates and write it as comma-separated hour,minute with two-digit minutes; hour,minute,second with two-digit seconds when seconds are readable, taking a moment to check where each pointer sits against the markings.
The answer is 12,39
